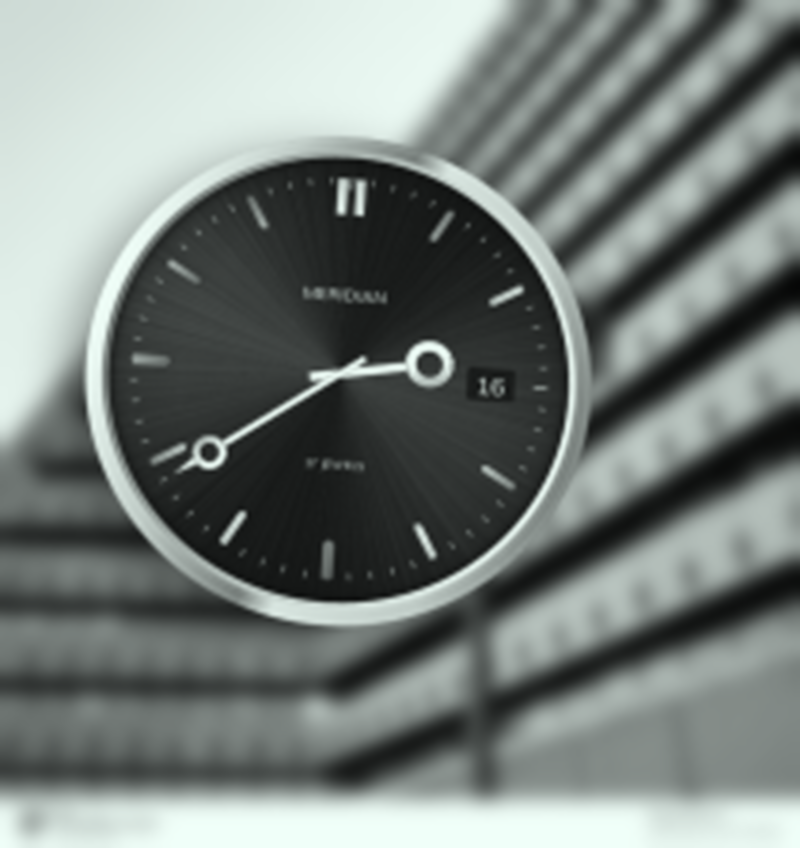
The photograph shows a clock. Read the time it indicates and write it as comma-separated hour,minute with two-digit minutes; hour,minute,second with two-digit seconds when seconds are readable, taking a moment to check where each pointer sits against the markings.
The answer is 2,39
